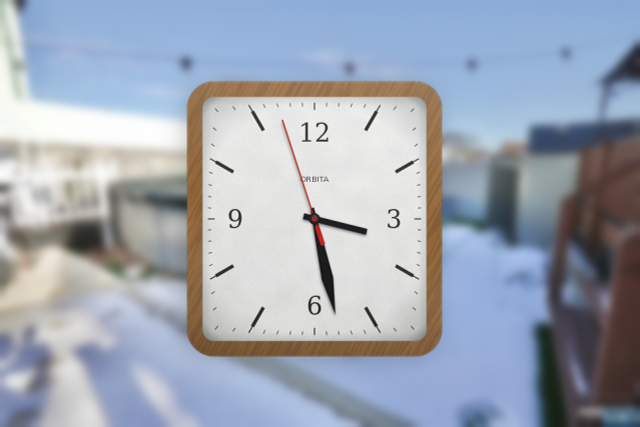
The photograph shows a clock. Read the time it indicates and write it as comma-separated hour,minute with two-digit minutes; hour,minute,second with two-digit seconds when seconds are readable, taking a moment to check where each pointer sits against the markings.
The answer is 3,27,57
